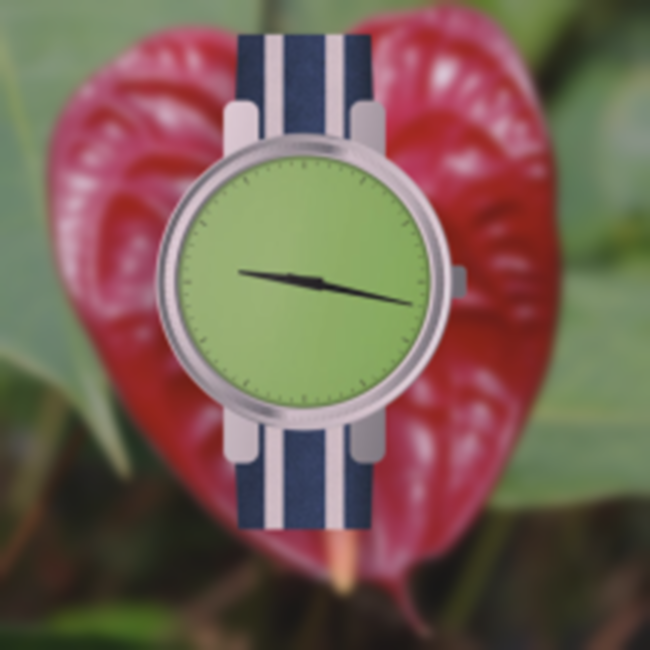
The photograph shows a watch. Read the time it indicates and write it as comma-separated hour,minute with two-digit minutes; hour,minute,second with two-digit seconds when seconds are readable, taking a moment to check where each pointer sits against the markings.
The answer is 9,17
